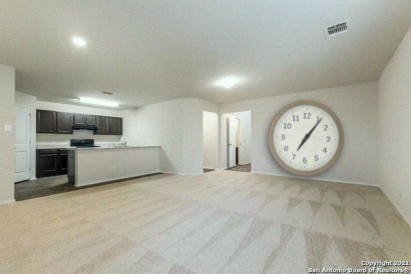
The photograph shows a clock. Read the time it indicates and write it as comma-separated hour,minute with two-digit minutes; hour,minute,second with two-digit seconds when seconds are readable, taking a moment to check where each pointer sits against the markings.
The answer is 7,06
